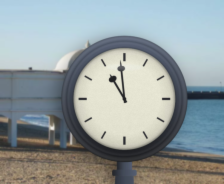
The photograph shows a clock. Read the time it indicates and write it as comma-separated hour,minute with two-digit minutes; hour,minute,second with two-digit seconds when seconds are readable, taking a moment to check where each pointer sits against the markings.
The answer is 10,59
